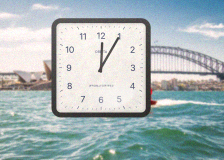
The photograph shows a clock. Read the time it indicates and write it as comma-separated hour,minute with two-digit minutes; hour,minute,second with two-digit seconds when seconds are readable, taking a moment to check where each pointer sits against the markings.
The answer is 12,05
